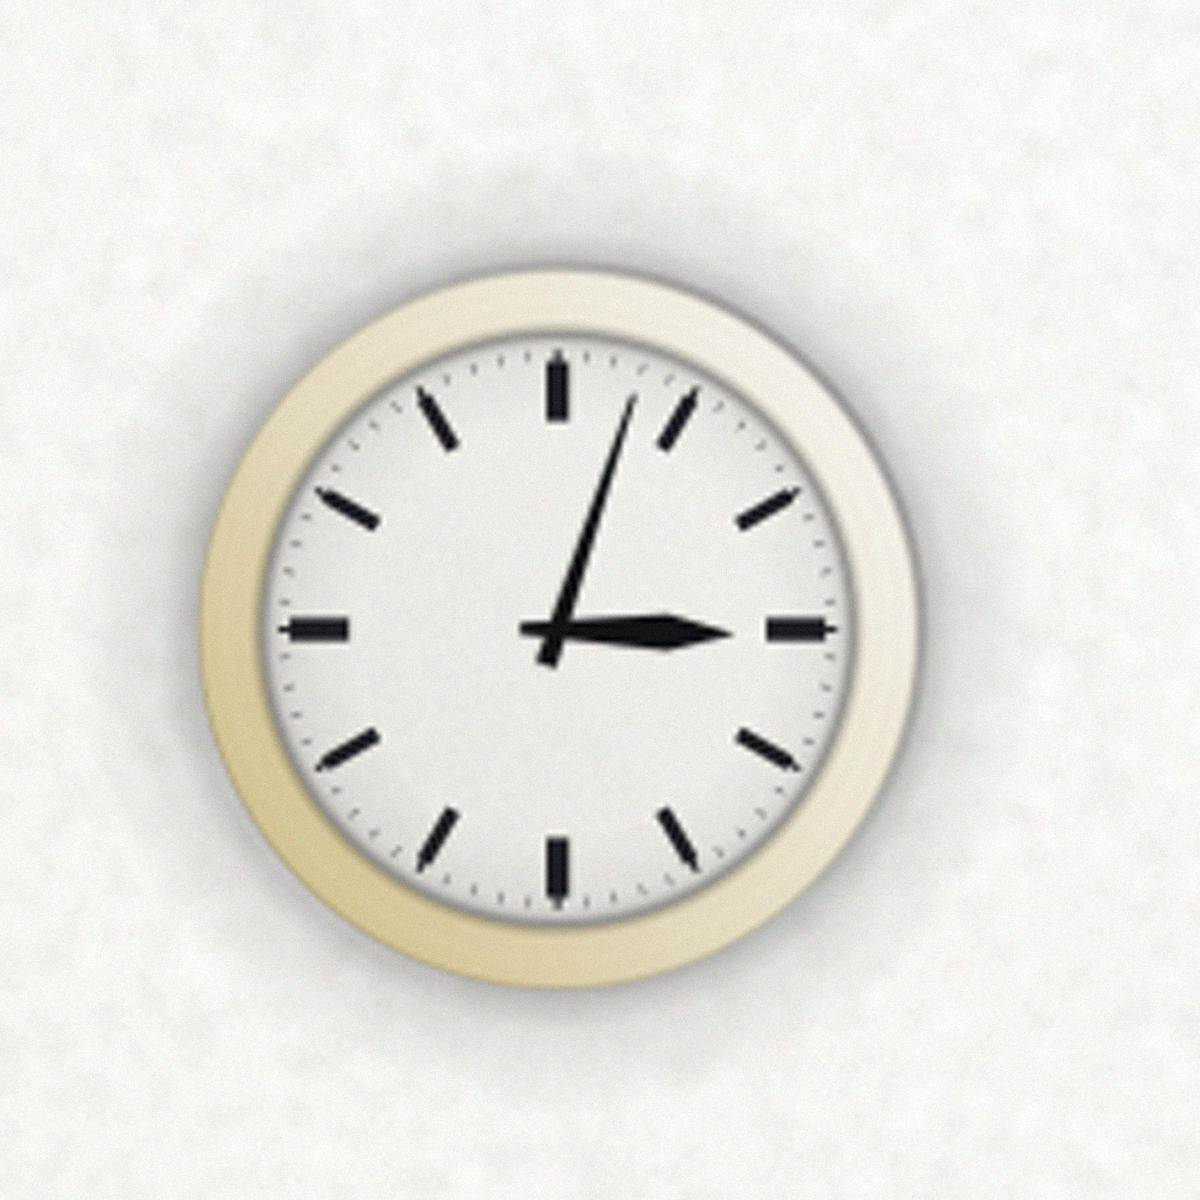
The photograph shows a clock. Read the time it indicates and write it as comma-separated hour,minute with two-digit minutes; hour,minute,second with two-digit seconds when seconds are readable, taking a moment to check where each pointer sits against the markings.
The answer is 3,03
